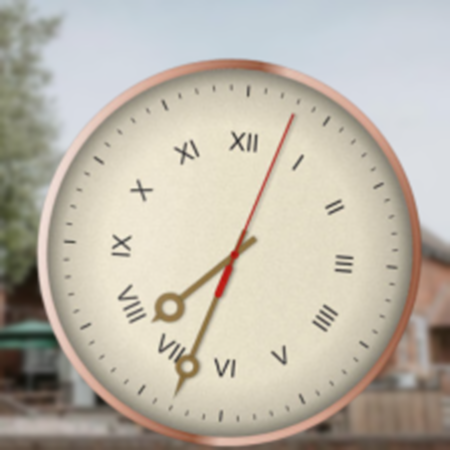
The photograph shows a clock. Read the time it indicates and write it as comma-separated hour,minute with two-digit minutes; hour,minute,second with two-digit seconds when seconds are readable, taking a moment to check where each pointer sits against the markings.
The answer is 7,33,03
